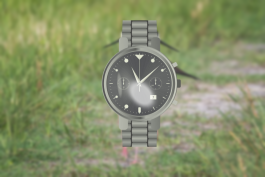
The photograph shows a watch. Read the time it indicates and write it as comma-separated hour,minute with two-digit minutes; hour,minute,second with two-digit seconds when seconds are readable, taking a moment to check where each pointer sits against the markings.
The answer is 11,08
